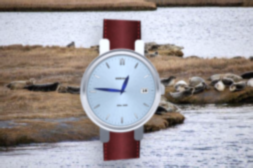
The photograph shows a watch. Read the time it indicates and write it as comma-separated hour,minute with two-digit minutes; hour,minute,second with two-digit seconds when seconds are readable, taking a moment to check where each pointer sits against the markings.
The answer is 12,46
